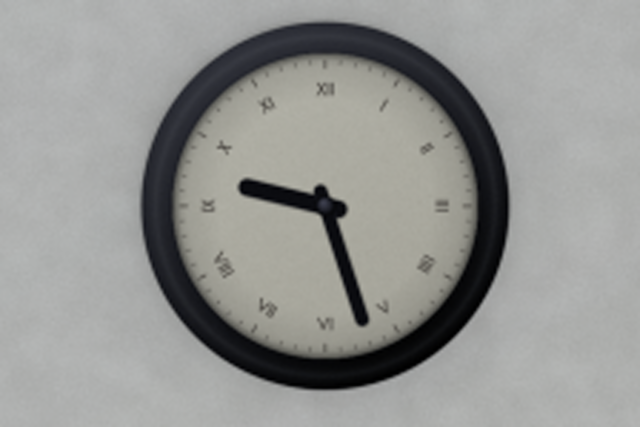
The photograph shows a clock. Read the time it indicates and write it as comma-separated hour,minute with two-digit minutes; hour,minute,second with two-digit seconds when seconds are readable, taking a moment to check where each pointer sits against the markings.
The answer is 9,27
